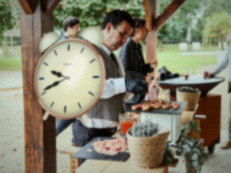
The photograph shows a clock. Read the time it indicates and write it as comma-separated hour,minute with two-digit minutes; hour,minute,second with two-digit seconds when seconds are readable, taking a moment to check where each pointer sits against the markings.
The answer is 9,41
